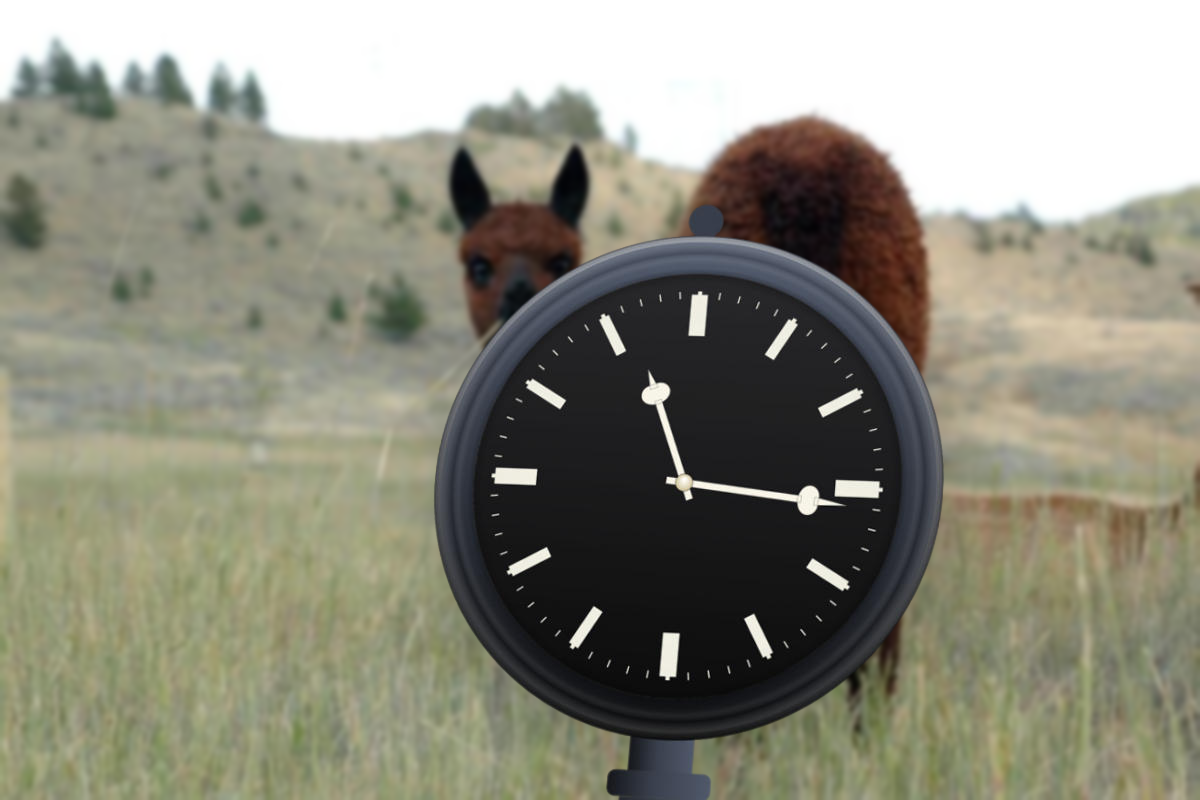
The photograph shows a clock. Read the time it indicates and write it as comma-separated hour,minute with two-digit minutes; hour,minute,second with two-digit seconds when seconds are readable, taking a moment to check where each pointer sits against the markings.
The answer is 11,16
